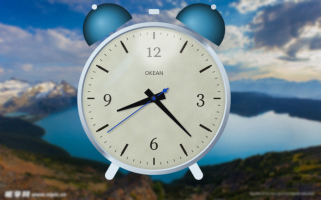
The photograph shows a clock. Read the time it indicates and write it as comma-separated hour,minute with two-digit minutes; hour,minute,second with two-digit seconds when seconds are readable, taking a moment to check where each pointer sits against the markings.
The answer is 8,22,39
